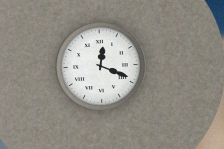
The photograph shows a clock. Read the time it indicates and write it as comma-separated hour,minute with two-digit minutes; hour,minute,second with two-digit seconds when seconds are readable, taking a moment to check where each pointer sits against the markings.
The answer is 12,19
